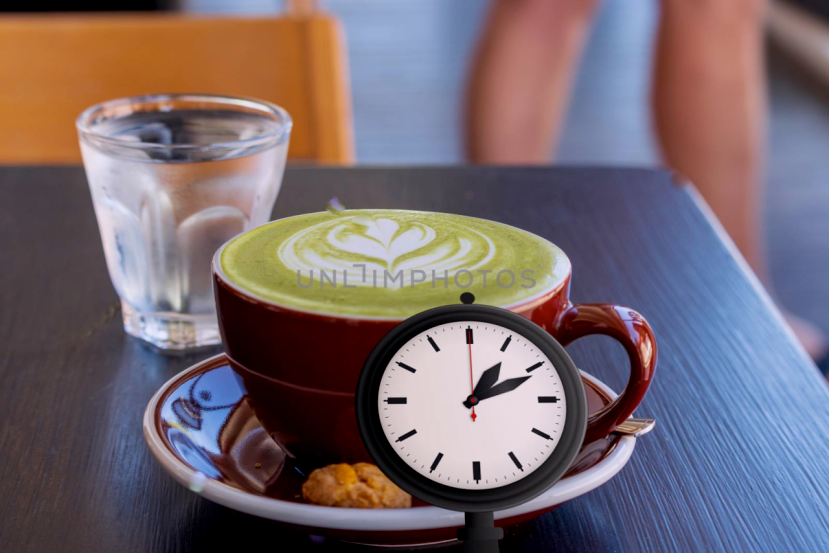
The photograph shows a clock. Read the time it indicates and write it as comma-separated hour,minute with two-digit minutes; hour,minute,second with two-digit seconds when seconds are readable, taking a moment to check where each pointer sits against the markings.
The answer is 1,11,00
